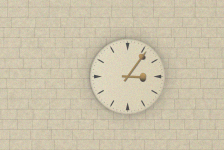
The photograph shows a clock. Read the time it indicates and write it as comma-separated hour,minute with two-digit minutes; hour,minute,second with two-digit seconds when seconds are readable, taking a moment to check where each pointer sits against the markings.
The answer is 3,06
